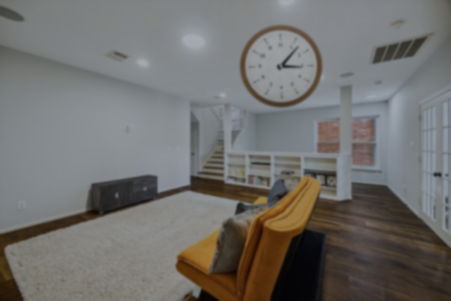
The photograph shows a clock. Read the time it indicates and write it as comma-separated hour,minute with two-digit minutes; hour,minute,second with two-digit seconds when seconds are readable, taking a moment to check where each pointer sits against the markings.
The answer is 3,07
